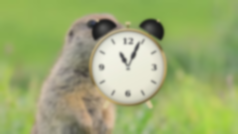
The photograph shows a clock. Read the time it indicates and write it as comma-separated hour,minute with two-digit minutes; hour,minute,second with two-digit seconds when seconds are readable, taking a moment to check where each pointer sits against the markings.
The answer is 11,04
